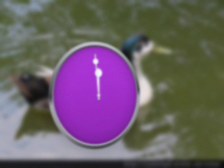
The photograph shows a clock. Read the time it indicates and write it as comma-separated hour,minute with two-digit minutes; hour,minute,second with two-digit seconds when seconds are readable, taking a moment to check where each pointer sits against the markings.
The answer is 11,59
